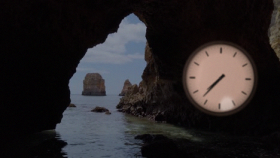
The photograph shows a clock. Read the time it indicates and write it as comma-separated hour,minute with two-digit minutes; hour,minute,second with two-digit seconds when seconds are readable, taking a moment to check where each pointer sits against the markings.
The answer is 7,37
